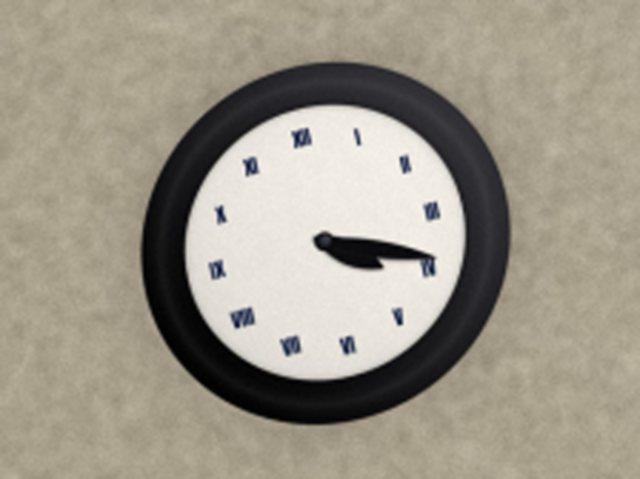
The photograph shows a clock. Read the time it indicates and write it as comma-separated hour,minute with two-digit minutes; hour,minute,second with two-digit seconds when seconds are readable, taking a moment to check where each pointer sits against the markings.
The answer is 4,19
